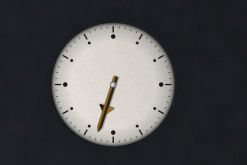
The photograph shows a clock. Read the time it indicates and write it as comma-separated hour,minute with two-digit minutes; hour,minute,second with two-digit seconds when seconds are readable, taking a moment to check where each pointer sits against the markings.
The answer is 6,33
